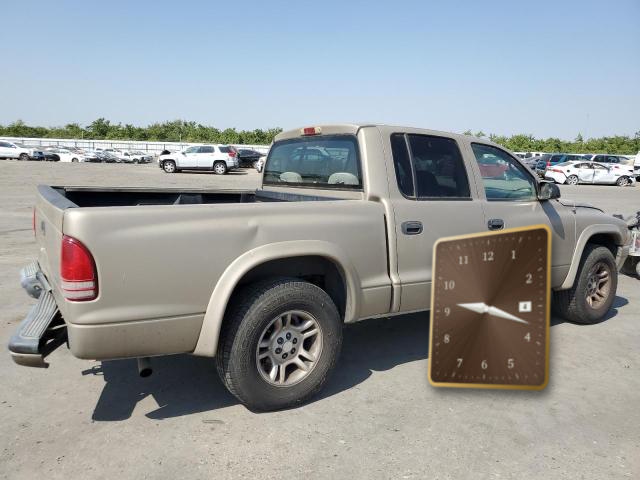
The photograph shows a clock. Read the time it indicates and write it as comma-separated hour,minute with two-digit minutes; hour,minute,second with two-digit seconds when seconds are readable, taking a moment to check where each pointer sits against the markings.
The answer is 9,18
